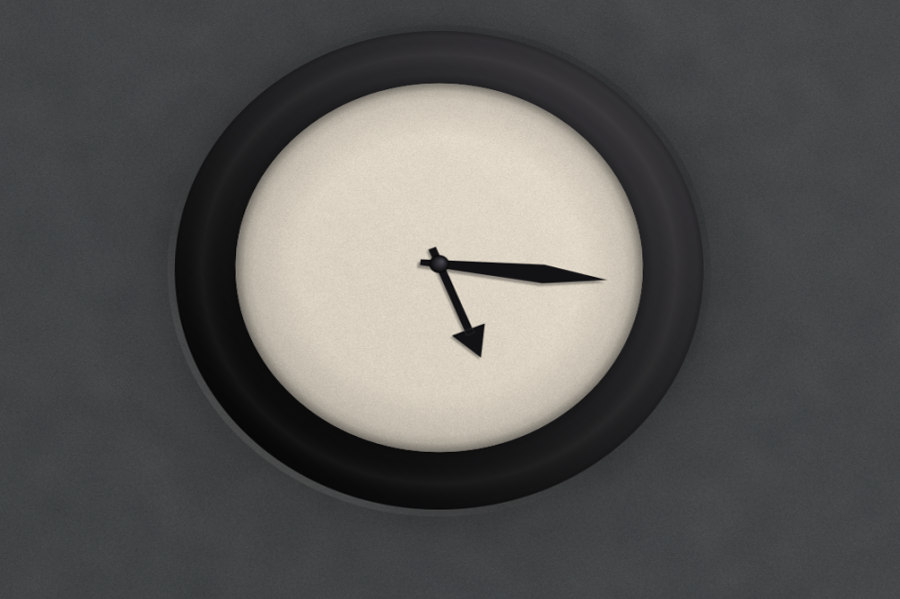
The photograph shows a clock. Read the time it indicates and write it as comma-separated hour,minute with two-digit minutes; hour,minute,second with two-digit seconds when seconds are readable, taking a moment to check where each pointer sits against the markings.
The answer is 5,16
